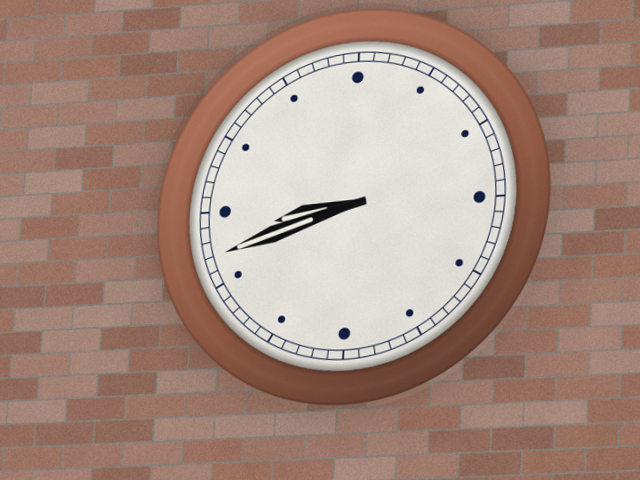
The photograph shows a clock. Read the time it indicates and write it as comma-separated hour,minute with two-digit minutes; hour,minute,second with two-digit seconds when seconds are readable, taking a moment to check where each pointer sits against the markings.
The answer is 8,42
